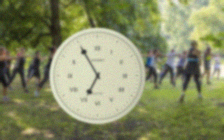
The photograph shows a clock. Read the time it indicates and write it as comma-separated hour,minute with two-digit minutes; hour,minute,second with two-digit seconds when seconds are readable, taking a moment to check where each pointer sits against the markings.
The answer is 6,55
